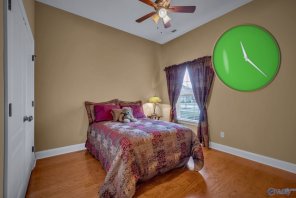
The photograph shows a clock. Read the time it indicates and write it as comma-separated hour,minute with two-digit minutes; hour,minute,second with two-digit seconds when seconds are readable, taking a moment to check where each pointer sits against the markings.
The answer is 11,22
